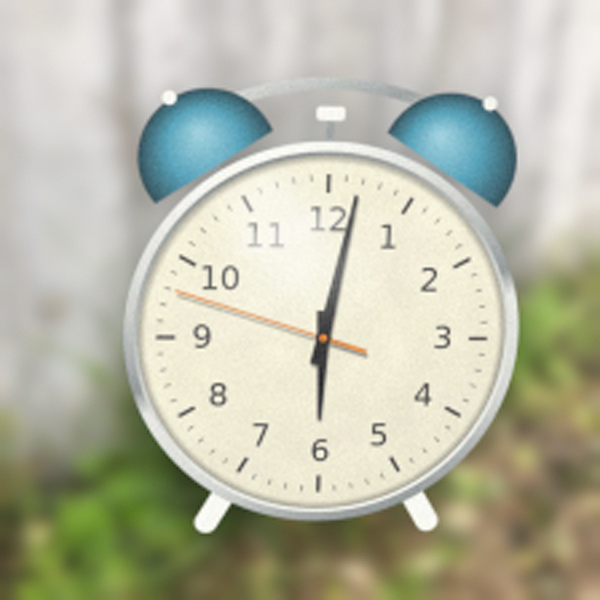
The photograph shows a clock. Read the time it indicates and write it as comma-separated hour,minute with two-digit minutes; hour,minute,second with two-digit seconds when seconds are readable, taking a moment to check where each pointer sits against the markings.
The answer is 6,01,48
